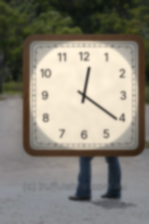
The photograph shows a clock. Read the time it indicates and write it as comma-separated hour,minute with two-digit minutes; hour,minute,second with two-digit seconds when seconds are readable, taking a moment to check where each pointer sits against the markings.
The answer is 12,21
